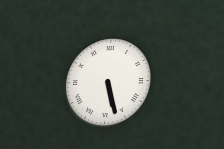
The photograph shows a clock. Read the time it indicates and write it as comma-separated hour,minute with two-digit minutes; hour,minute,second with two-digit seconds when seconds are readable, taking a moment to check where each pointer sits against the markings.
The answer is 5,27
